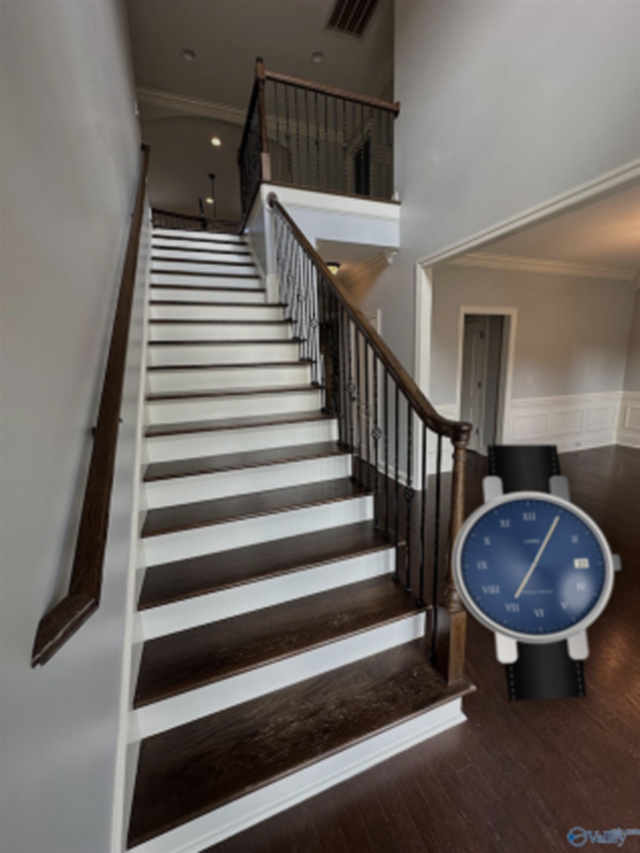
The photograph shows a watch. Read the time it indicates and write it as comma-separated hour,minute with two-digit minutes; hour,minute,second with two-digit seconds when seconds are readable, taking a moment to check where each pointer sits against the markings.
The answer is 7,05
